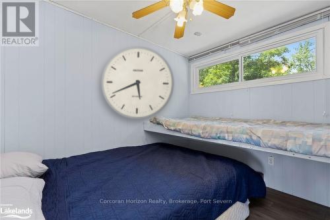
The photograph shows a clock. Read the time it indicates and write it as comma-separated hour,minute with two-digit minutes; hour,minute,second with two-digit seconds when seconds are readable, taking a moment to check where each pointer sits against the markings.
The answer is 5,41
